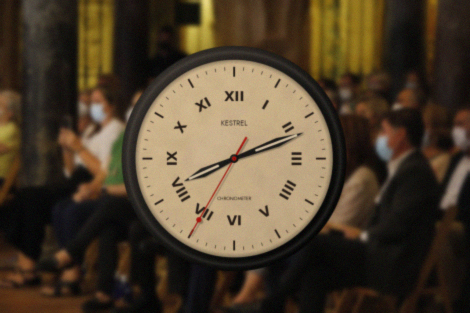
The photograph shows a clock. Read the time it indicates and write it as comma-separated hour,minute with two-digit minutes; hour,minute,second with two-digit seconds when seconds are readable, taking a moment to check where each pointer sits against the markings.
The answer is 8,11,35
